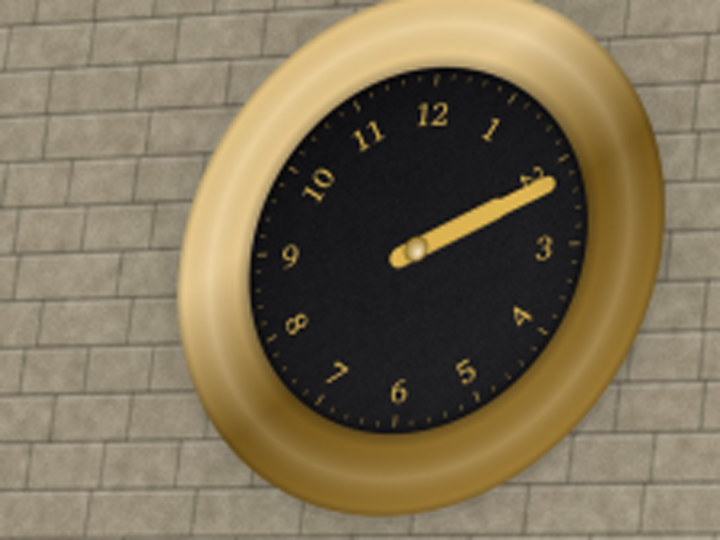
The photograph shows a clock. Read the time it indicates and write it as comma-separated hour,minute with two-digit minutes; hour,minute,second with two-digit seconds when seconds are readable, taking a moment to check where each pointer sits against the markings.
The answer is 2,11
